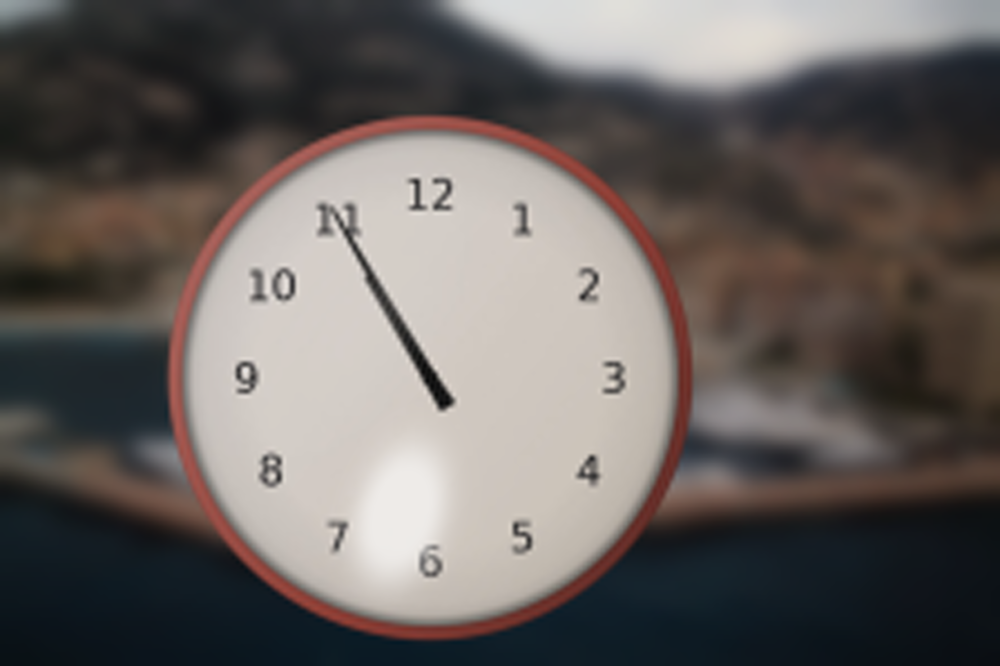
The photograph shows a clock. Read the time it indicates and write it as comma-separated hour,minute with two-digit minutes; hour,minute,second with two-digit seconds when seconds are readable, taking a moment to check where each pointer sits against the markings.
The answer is 10,55
